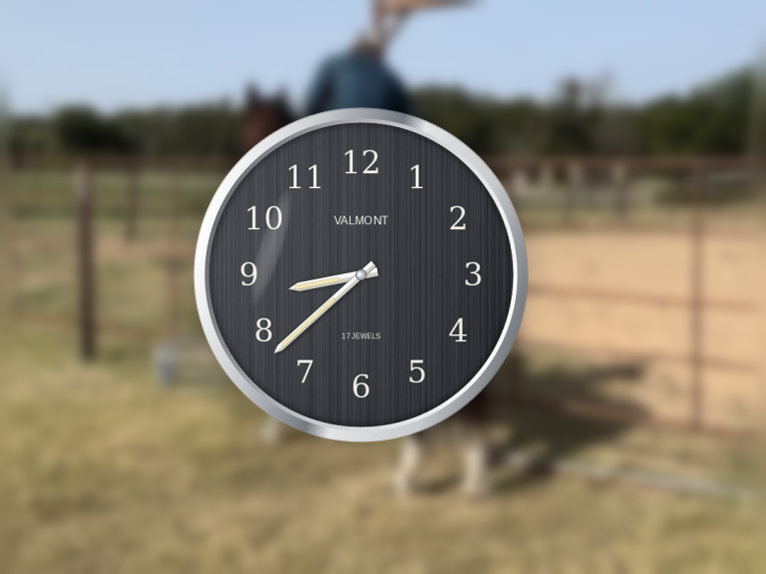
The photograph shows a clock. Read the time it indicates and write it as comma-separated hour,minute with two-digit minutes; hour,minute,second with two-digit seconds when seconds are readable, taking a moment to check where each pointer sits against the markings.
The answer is 8,38
